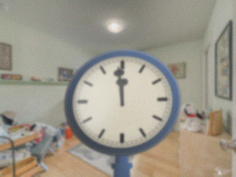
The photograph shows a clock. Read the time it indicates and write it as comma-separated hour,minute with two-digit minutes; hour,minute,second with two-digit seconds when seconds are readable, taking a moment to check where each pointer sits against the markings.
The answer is 11,59
